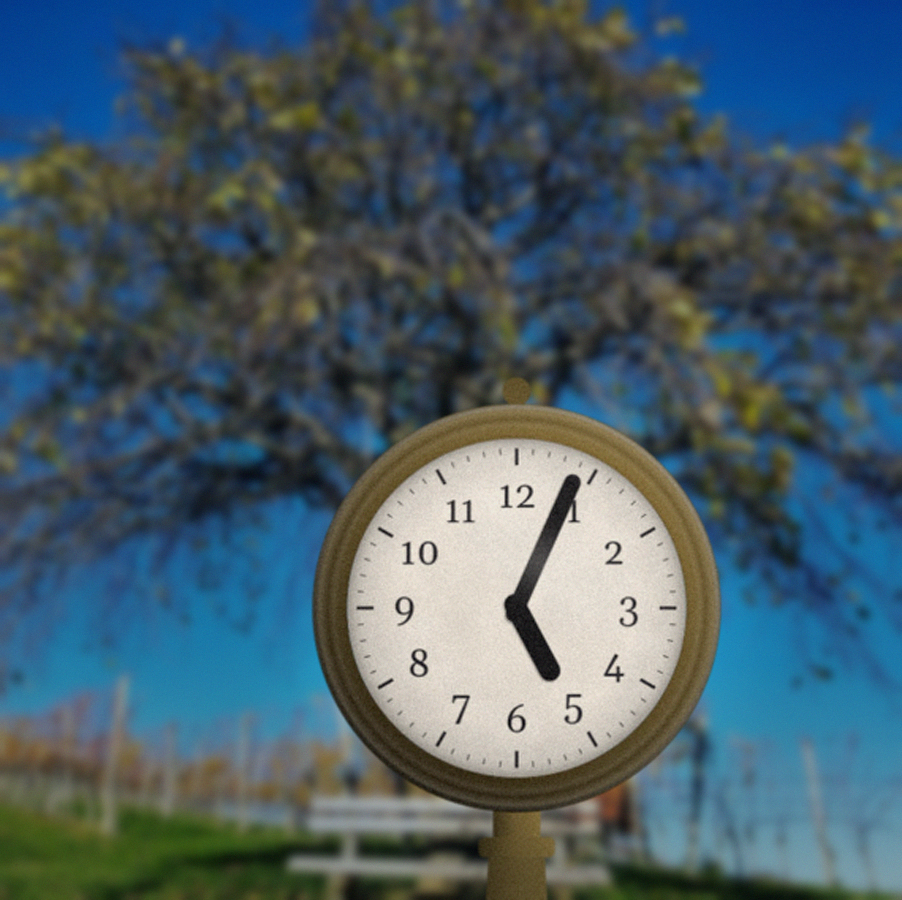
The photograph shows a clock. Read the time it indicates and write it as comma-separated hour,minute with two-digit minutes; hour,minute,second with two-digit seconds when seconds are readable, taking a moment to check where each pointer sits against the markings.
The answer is 5,04
